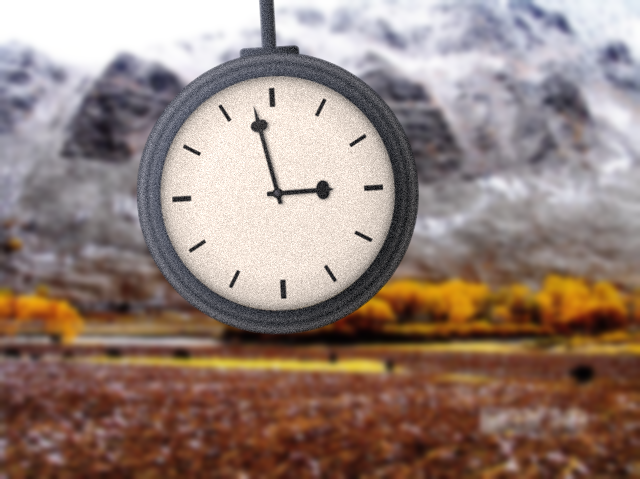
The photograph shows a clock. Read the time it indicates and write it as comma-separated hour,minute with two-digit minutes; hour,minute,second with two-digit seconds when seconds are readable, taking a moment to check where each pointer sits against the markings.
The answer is 2,58
